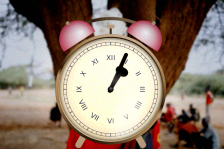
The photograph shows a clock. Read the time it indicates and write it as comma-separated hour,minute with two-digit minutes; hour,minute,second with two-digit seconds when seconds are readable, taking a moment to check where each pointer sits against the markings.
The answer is 1,04
